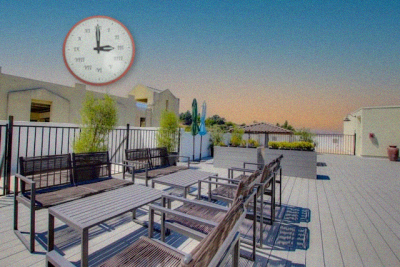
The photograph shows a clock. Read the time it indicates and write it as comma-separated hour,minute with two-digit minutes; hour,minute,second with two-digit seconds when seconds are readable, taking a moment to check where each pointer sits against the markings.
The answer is 3,00
